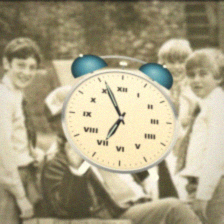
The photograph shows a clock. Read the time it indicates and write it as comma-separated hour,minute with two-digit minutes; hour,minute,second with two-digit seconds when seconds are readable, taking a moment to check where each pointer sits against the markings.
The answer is 6,56
